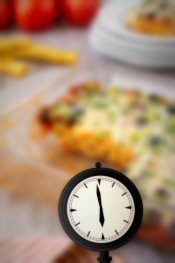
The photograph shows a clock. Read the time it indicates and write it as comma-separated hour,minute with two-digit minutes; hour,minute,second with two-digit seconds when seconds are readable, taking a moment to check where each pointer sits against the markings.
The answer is 5,59
